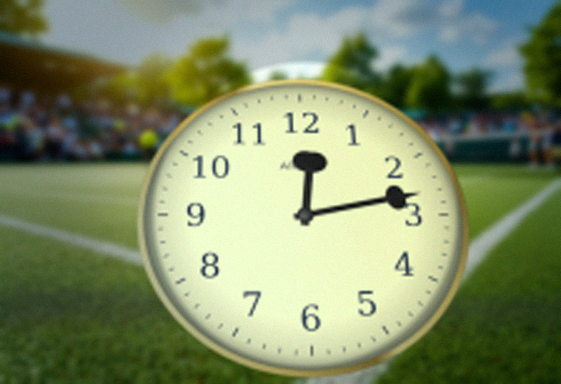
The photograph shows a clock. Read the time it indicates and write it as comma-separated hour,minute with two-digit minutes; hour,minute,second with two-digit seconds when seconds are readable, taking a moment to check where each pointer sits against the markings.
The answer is 12,13
